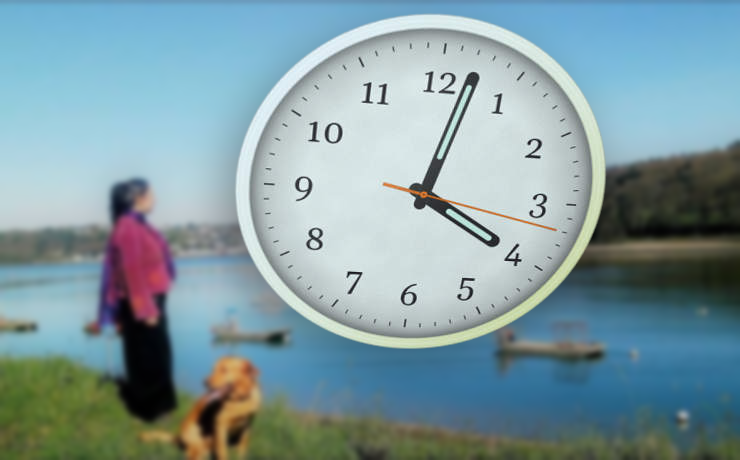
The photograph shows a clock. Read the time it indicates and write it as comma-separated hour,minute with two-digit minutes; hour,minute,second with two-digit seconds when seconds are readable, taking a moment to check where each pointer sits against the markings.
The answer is 4,02,17
